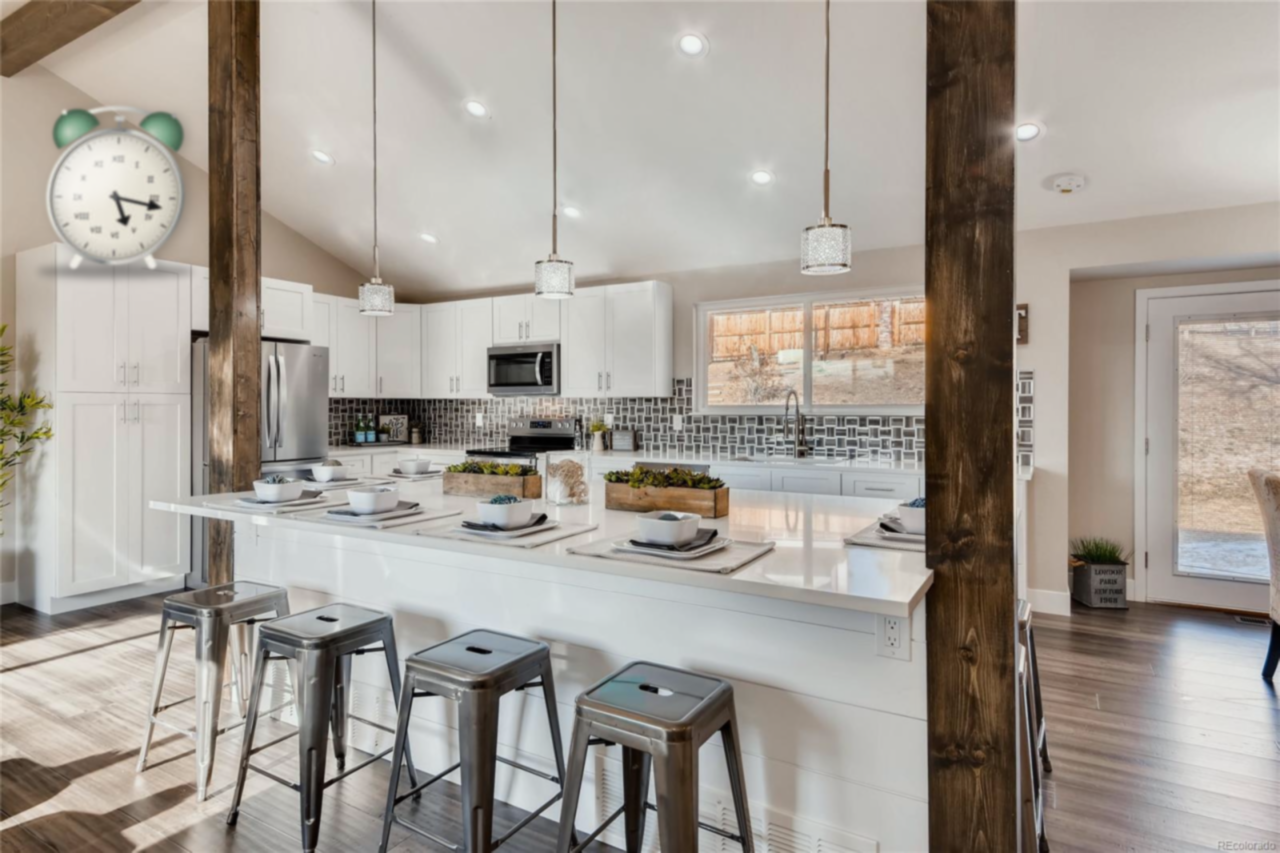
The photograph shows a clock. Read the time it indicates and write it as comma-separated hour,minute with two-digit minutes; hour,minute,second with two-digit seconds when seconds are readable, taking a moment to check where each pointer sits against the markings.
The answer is 5,17
